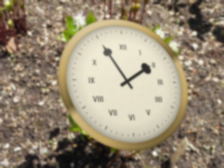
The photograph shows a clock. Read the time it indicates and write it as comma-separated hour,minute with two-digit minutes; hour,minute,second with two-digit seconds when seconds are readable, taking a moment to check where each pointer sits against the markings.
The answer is 1,55
